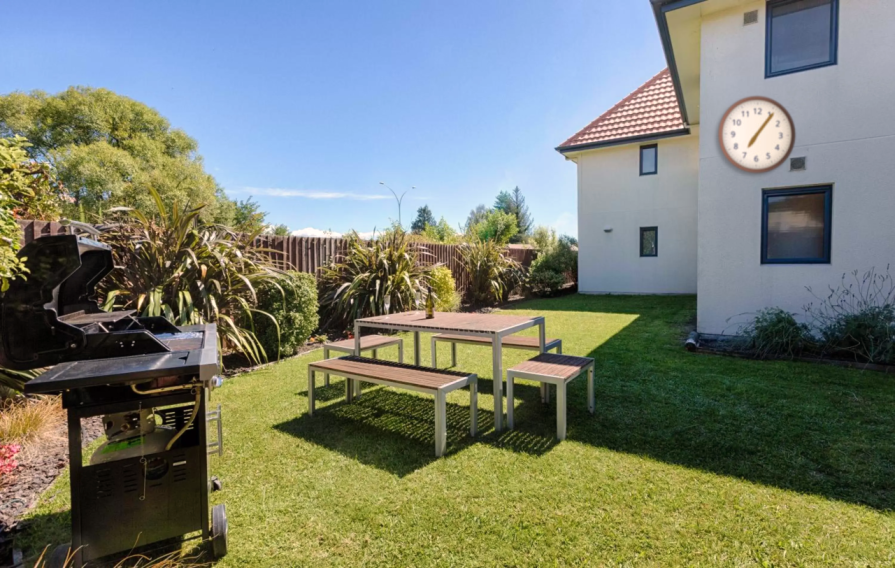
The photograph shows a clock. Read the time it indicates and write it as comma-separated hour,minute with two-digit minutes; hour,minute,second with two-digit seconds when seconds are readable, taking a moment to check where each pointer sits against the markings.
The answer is 7,06
